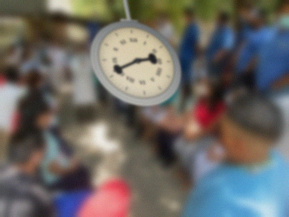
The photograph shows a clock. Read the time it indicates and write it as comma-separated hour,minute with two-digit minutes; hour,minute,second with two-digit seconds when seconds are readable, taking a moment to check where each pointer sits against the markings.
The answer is 2,41
